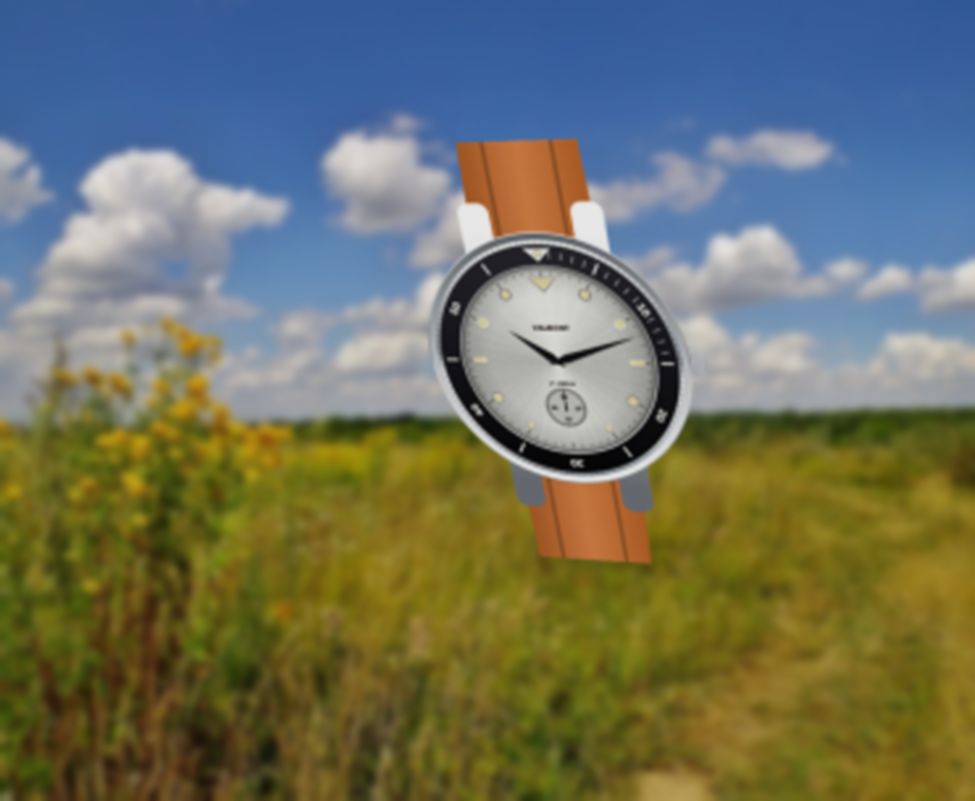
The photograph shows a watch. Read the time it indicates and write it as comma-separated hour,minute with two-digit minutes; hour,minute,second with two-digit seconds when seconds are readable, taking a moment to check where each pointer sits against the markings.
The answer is 10,12
